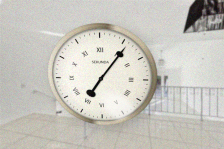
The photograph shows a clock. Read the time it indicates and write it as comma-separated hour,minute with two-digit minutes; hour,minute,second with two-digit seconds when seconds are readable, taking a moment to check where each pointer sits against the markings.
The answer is 7,06
